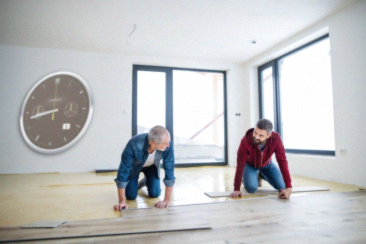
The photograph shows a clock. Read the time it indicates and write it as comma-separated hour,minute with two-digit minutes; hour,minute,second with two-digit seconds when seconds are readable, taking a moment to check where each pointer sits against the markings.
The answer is 8,43
